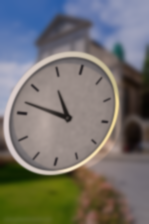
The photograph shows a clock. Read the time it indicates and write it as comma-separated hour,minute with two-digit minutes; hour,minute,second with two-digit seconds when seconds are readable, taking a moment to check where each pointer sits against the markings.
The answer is 10,47
